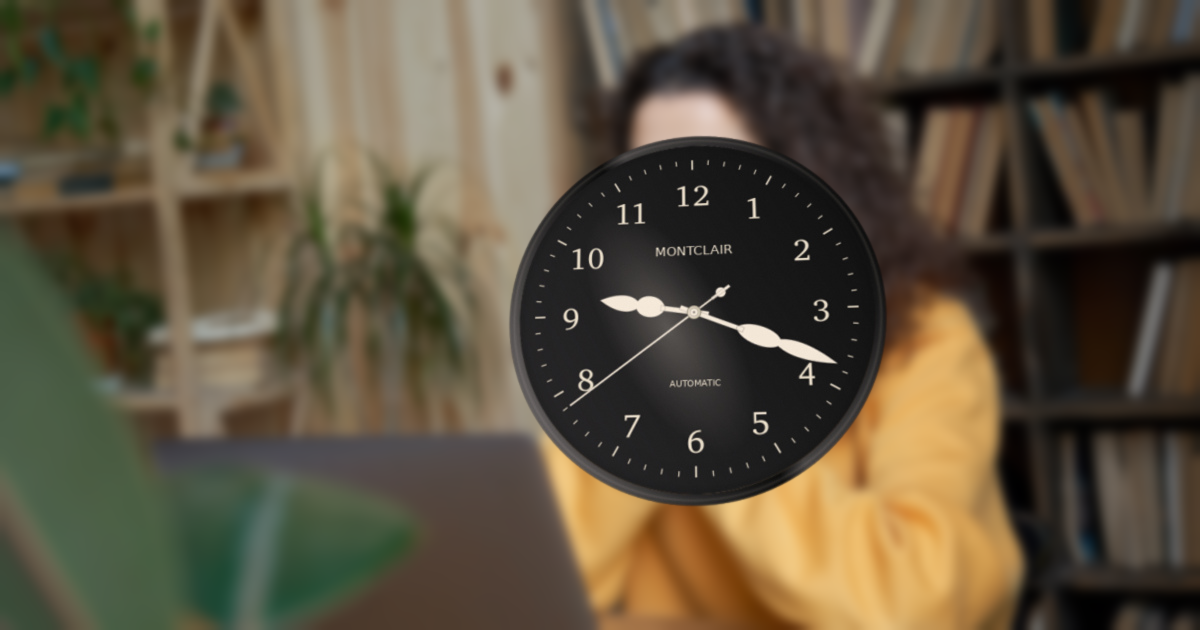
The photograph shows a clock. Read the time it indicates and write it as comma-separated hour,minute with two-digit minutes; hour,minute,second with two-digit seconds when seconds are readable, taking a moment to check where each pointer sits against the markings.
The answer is 9,18,39
